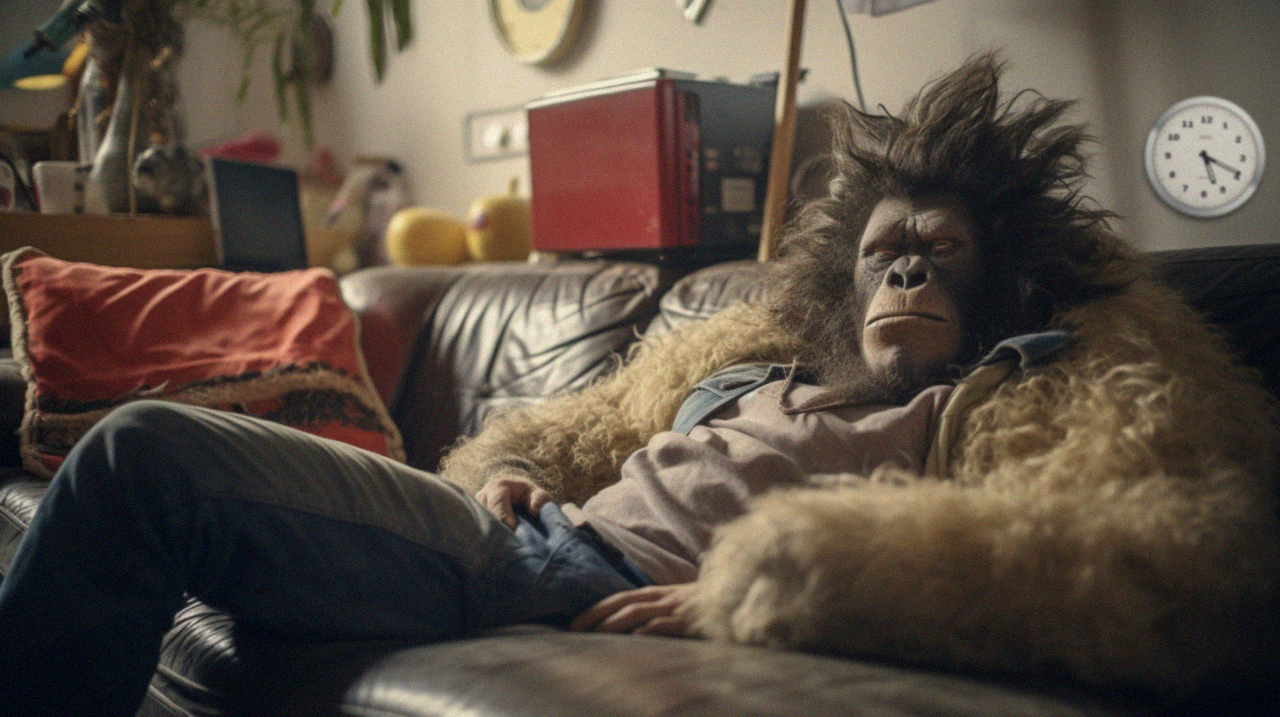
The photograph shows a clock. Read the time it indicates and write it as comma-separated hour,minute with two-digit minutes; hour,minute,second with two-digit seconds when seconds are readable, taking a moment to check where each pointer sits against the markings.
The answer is 5,19
